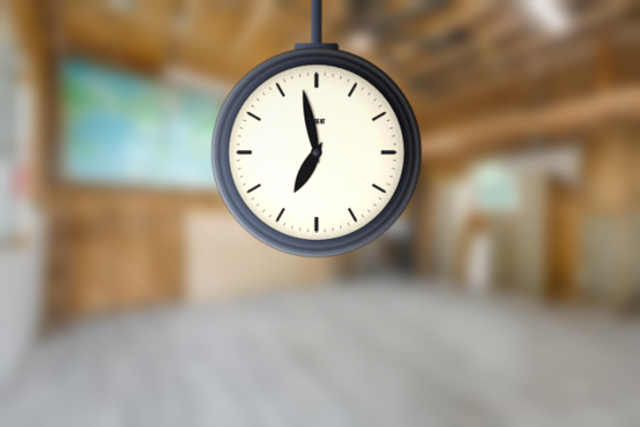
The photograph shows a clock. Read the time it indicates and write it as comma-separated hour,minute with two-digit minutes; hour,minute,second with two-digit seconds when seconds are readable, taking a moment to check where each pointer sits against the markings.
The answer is 6,58
